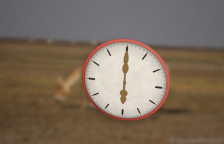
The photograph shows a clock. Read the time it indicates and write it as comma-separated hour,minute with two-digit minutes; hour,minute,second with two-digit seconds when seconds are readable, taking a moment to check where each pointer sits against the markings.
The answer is 6,00
